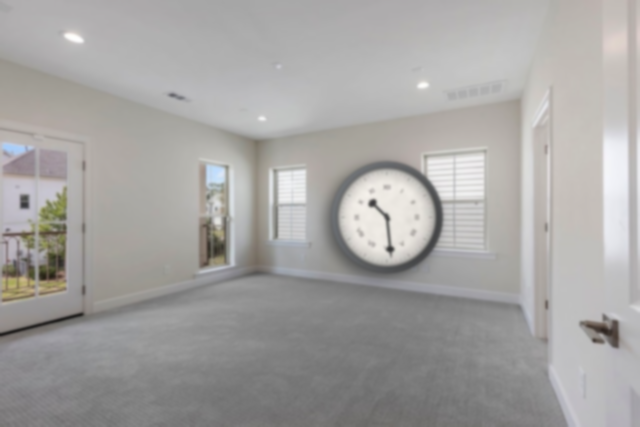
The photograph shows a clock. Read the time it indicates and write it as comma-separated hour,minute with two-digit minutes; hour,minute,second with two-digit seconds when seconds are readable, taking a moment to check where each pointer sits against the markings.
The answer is 10,29
